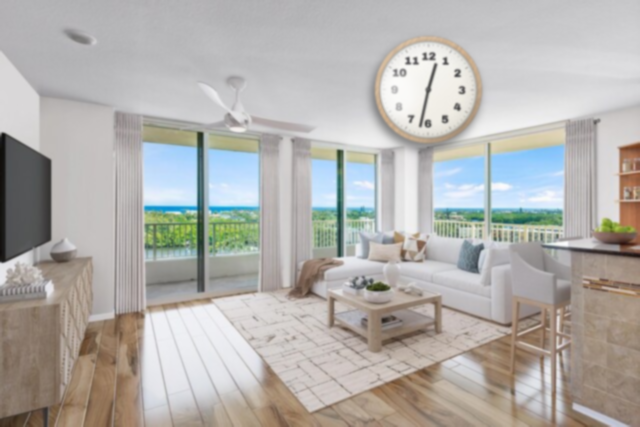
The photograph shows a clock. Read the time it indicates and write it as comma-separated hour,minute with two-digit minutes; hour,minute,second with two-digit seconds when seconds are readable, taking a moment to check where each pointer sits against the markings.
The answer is 12,32
